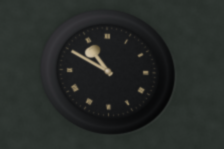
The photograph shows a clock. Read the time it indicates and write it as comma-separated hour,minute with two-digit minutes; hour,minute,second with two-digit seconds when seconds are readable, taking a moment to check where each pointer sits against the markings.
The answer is 10,50
